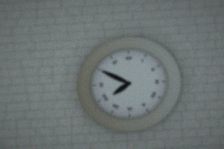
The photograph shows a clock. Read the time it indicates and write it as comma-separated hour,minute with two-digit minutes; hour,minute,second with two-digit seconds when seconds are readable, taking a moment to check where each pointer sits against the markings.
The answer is 7,50
